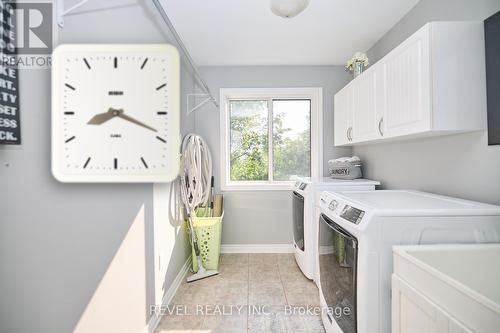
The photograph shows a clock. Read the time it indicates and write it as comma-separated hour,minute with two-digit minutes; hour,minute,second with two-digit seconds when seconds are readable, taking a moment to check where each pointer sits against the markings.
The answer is 8,19
